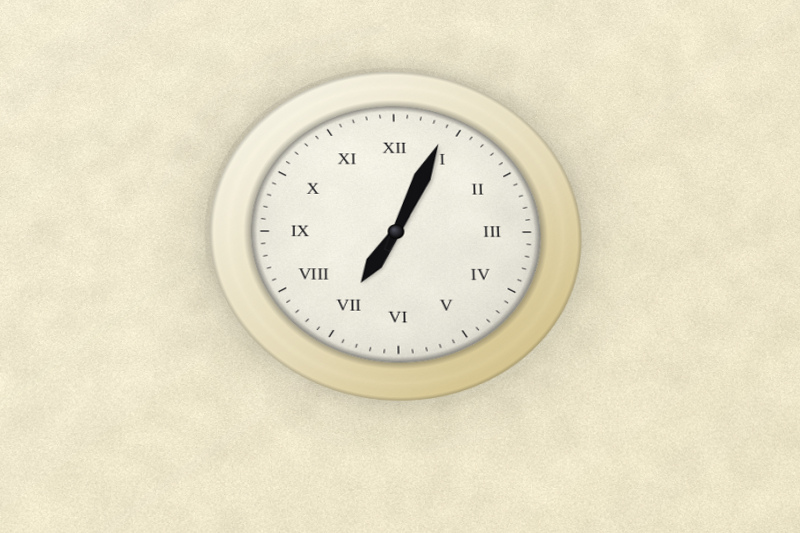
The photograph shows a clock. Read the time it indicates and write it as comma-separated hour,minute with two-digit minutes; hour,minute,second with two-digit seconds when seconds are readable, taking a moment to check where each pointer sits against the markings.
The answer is 7,04
